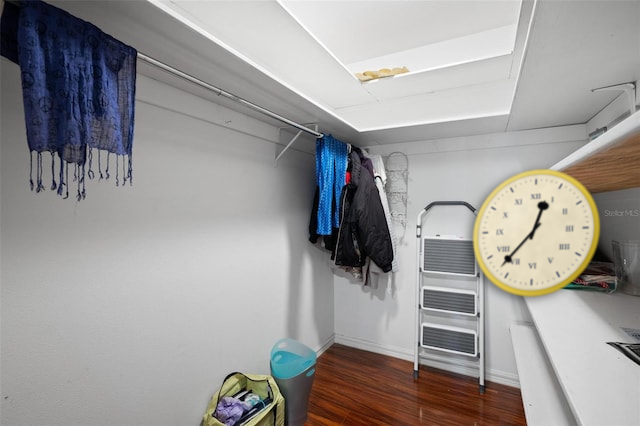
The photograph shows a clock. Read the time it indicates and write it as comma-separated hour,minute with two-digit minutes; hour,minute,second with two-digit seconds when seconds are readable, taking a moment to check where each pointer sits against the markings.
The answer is 12,37
